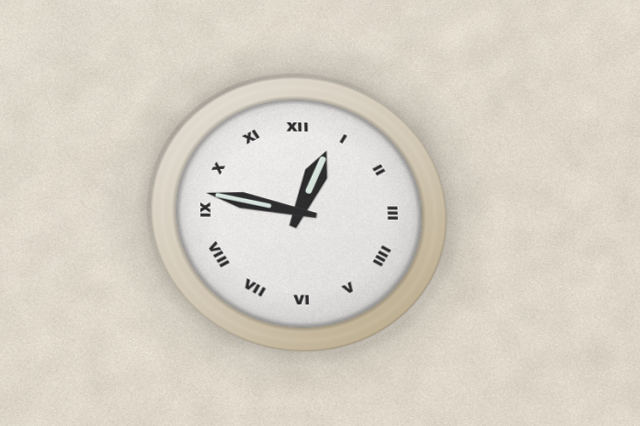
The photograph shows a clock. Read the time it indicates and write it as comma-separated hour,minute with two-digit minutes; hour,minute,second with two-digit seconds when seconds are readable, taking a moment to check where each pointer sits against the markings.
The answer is 12,47
